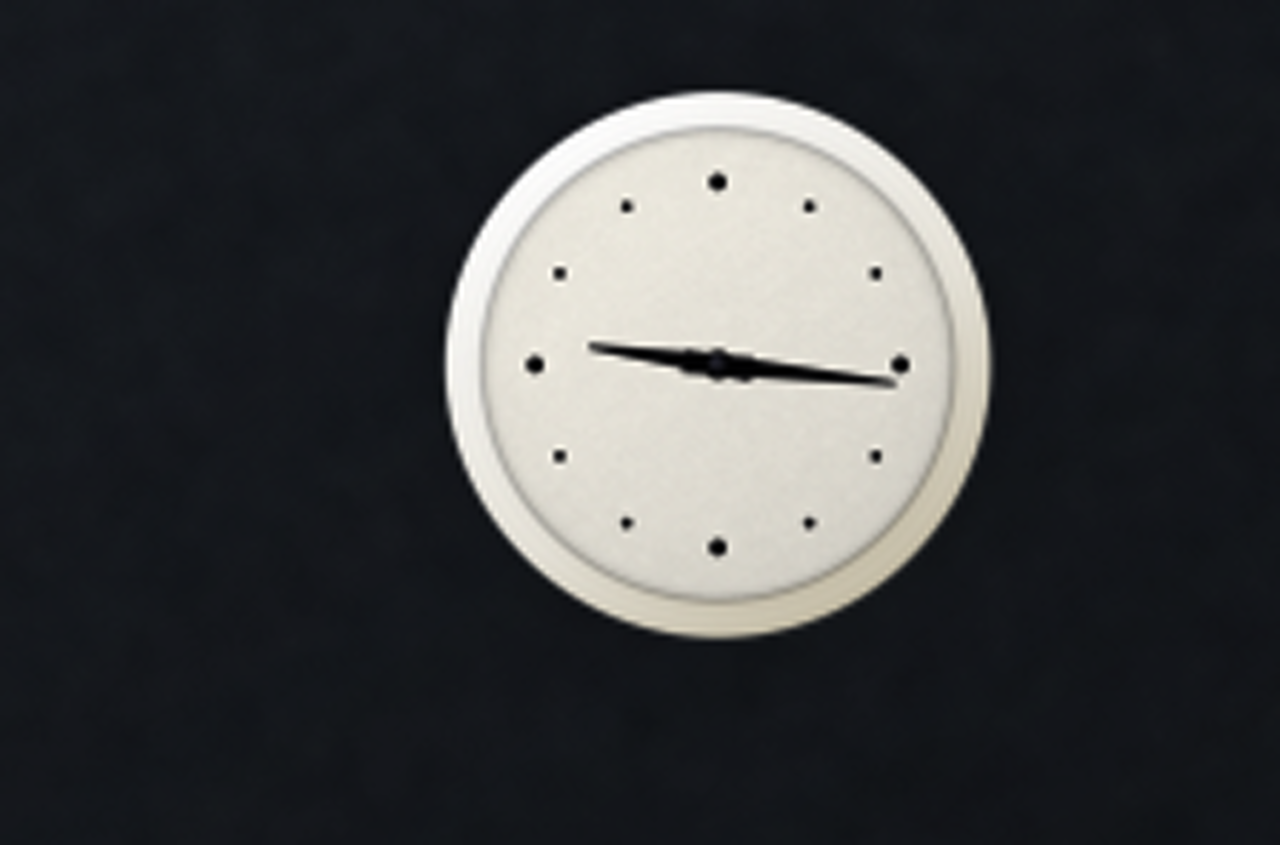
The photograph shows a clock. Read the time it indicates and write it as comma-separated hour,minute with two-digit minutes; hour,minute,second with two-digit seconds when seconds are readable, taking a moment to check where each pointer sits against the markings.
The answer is 9,16
